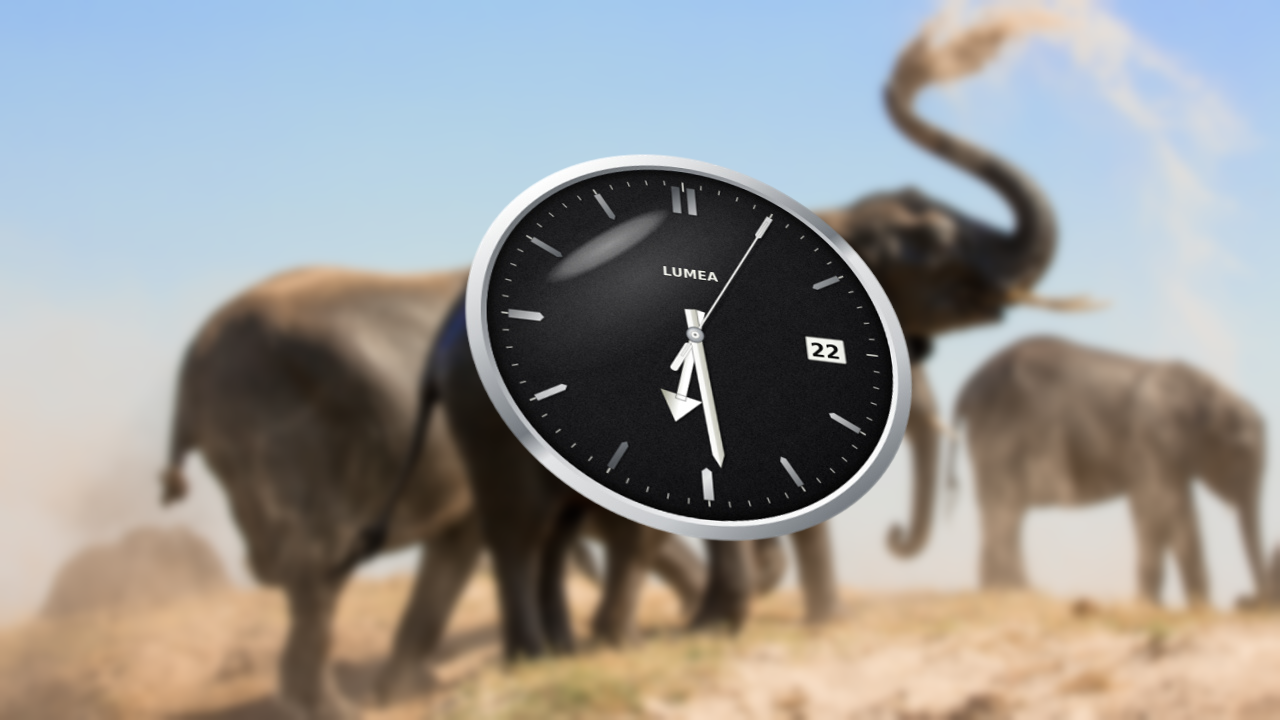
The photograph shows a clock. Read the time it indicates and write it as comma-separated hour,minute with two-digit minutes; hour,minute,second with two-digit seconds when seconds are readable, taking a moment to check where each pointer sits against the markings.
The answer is 6,29,05
